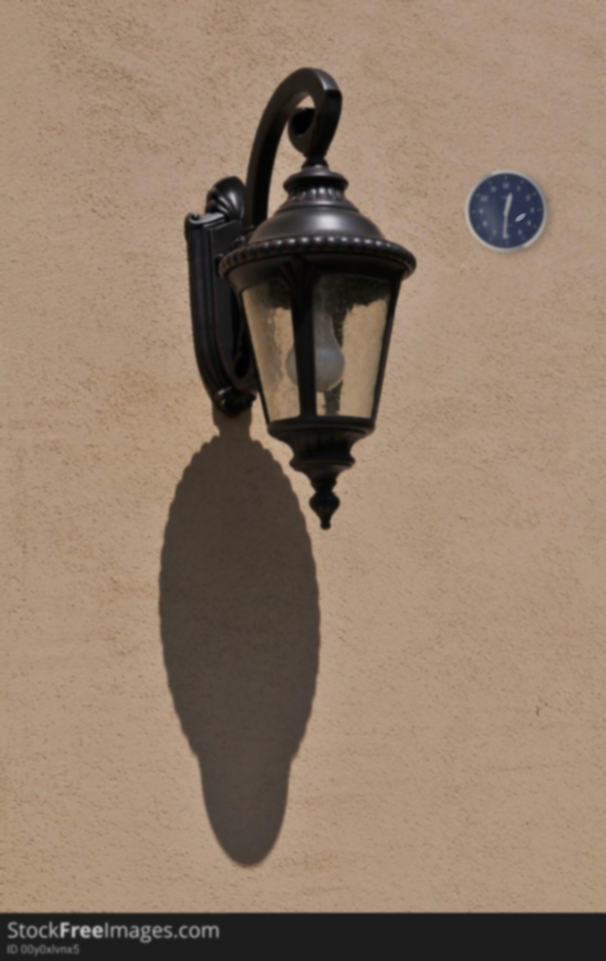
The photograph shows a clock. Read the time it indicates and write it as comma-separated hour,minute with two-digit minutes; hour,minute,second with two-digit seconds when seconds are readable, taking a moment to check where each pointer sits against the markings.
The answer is 12,31
